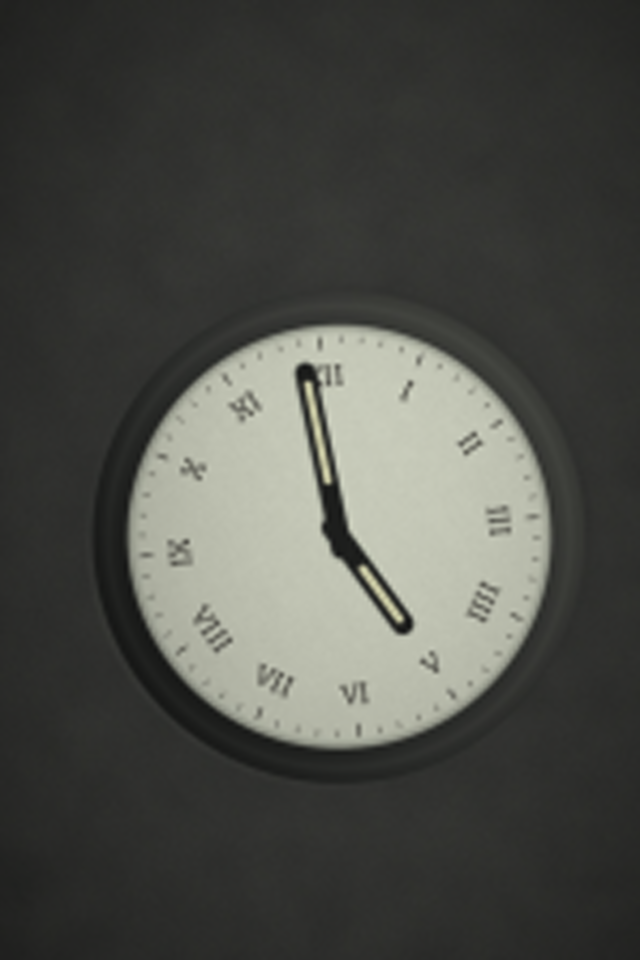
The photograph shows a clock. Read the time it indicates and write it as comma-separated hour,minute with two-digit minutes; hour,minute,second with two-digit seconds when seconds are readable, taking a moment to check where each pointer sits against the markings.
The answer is 4,59
